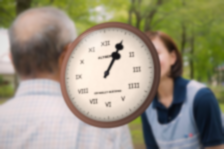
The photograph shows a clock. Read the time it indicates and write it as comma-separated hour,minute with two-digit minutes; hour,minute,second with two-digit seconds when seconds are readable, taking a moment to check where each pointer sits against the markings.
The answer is 1,05
